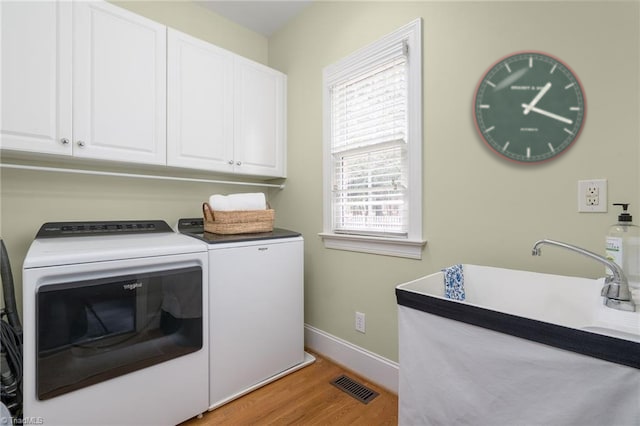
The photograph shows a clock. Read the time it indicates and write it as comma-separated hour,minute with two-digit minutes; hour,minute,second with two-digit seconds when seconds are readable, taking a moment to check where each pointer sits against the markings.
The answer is 1,18
